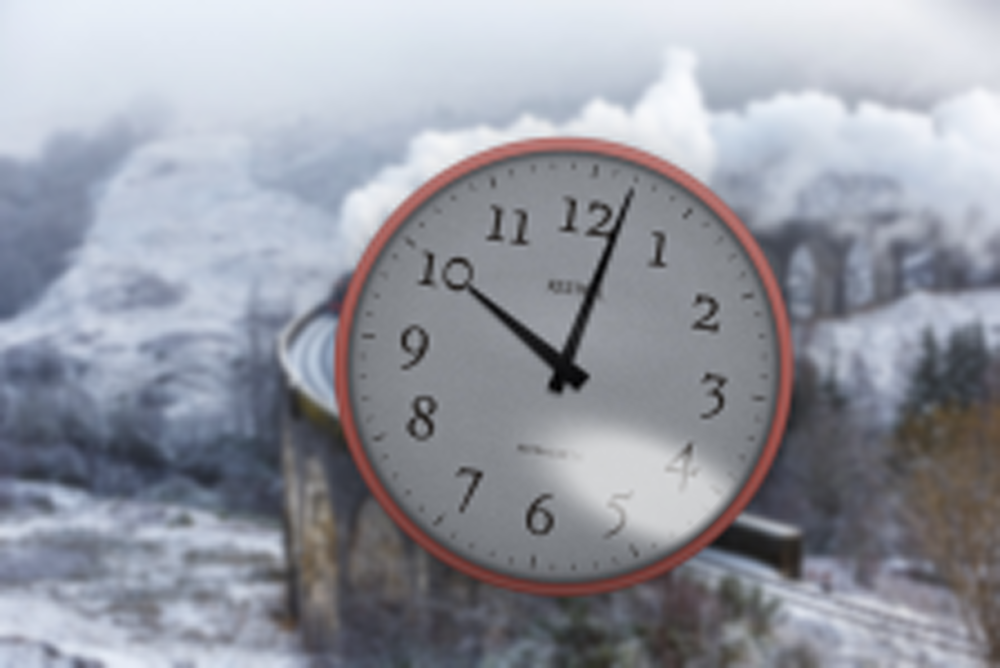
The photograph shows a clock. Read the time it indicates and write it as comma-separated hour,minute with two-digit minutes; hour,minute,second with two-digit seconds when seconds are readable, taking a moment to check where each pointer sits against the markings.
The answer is 10,02
